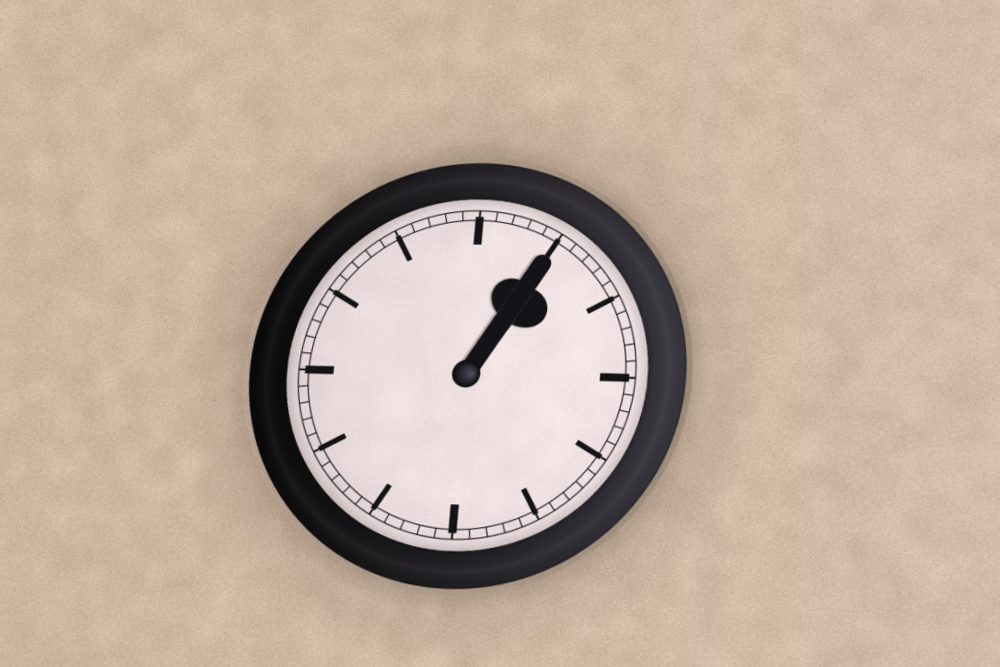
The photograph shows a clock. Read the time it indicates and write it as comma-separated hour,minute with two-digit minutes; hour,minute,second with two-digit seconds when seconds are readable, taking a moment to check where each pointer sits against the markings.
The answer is 1,05
